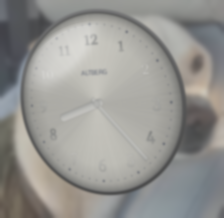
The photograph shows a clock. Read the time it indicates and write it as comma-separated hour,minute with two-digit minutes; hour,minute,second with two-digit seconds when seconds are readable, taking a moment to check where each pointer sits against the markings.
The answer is 8,23
